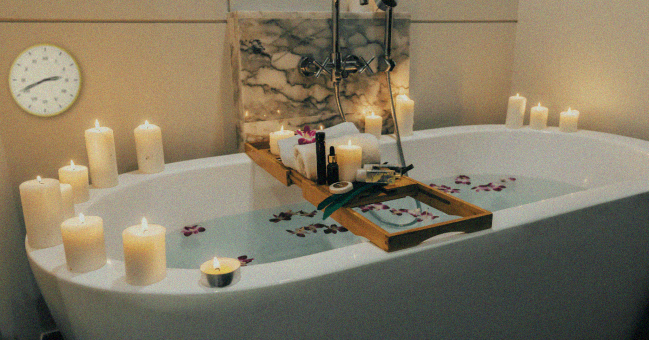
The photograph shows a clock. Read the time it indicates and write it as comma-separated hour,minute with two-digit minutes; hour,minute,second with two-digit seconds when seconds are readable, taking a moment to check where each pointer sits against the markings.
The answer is 2,41
